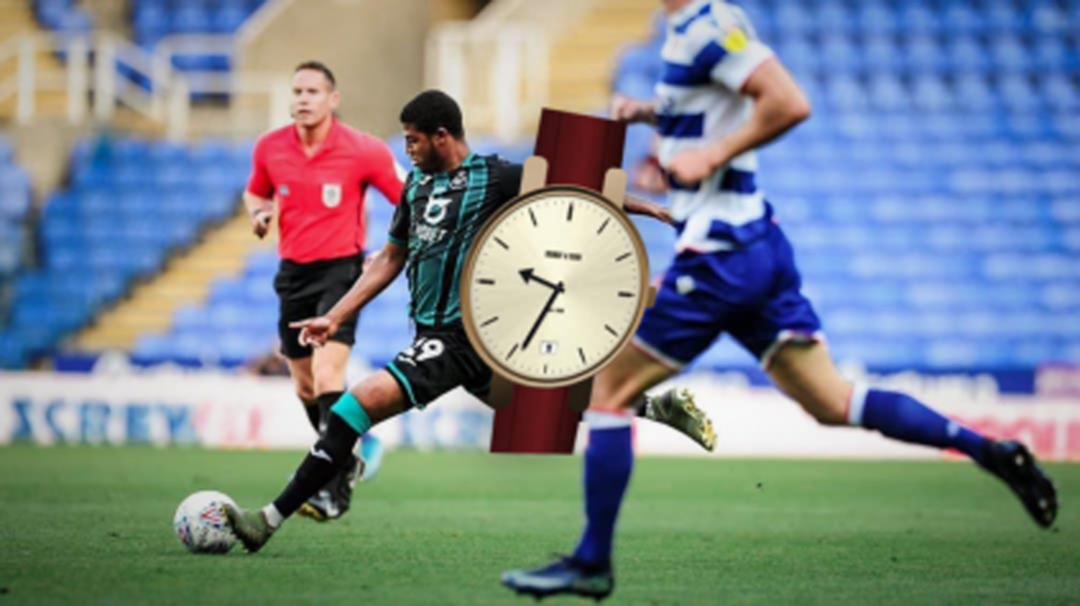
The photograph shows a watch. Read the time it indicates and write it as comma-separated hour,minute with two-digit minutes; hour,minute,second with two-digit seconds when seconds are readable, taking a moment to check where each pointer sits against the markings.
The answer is 9,34
